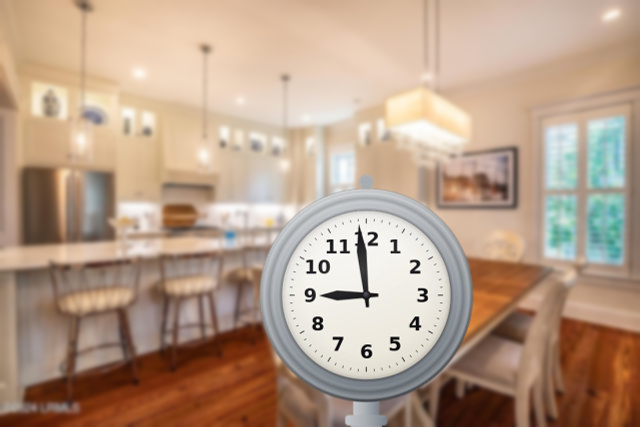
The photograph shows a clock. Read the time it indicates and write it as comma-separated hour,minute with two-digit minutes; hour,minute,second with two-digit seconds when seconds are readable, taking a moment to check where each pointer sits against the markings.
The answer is 8,59
